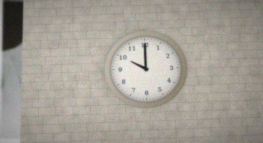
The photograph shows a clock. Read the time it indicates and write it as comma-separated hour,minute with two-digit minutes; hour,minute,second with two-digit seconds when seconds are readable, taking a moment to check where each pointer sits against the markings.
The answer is 10,00
